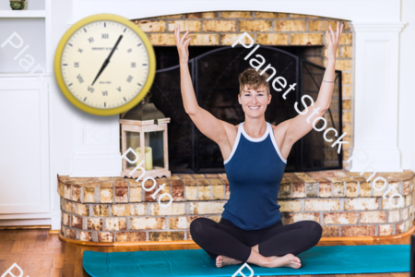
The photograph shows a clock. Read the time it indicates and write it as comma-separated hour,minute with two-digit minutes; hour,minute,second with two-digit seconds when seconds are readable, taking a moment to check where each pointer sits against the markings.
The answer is 7,05
